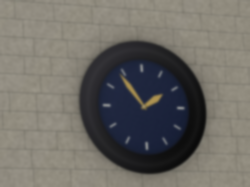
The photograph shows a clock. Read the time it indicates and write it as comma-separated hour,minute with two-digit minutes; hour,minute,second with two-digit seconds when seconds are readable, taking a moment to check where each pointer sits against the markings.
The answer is 1,54
